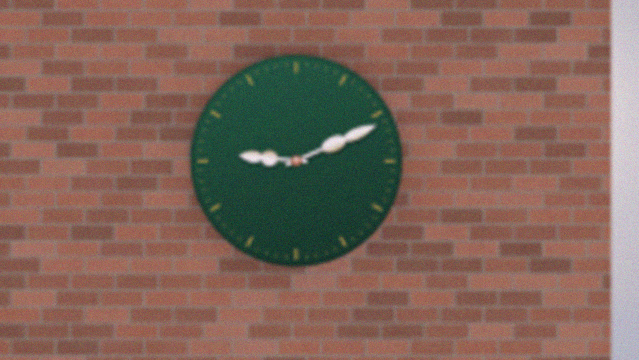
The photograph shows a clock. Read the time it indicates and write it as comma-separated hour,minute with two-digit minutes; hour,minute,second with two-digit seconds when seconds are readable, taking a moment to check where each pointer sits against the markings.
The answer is 9,11
